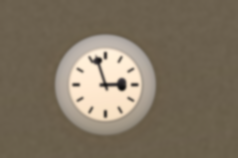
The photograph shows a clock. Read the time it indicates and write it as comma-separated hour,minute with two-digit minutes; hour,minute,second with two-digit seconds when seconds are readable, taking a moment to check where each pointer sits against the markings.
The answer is 2,57
